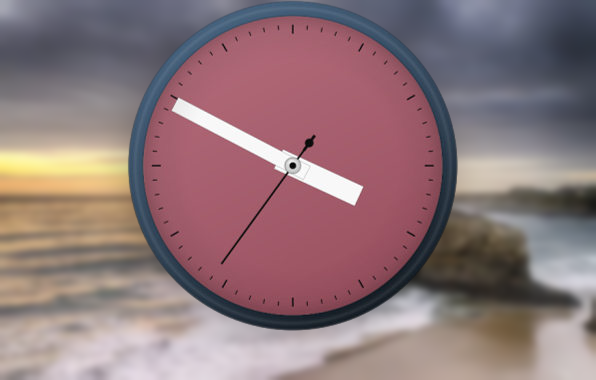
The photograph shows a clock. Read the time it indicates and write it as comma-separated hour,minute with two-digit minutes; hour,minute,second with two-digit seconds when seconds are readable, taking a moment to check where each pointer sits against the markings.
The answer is 3,49,36
